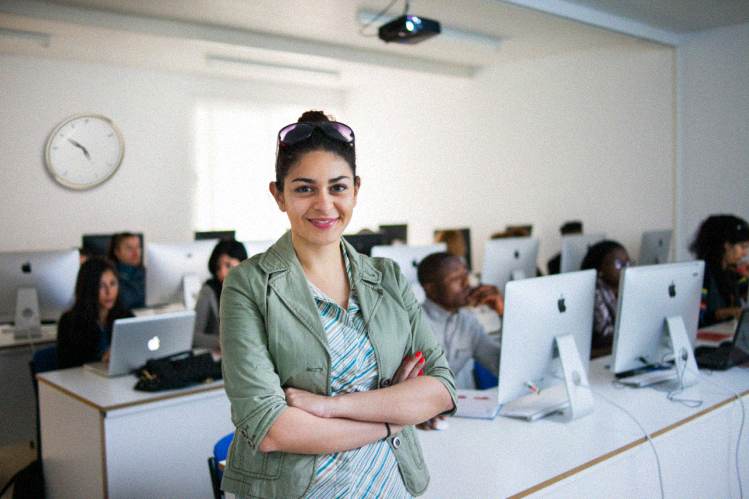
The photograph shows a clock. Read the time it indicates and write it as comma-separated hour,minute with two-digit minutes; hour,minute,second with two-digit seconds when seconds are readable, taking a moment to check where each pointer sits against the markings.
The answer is 4,50
